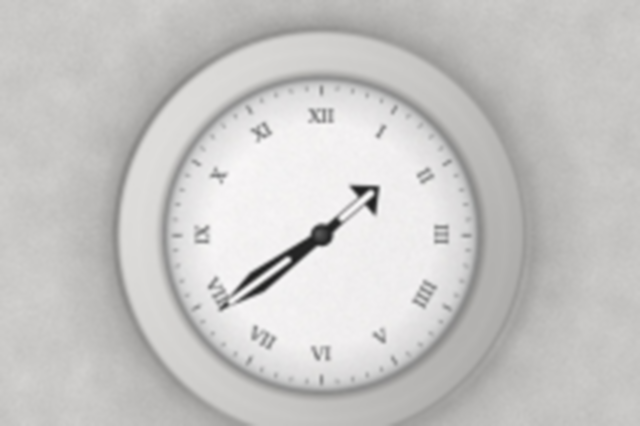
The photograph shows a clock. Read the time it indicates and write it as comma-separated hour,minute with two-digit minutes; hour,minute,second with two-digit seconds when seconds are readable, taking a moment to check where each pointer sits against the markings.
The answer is 1,39
